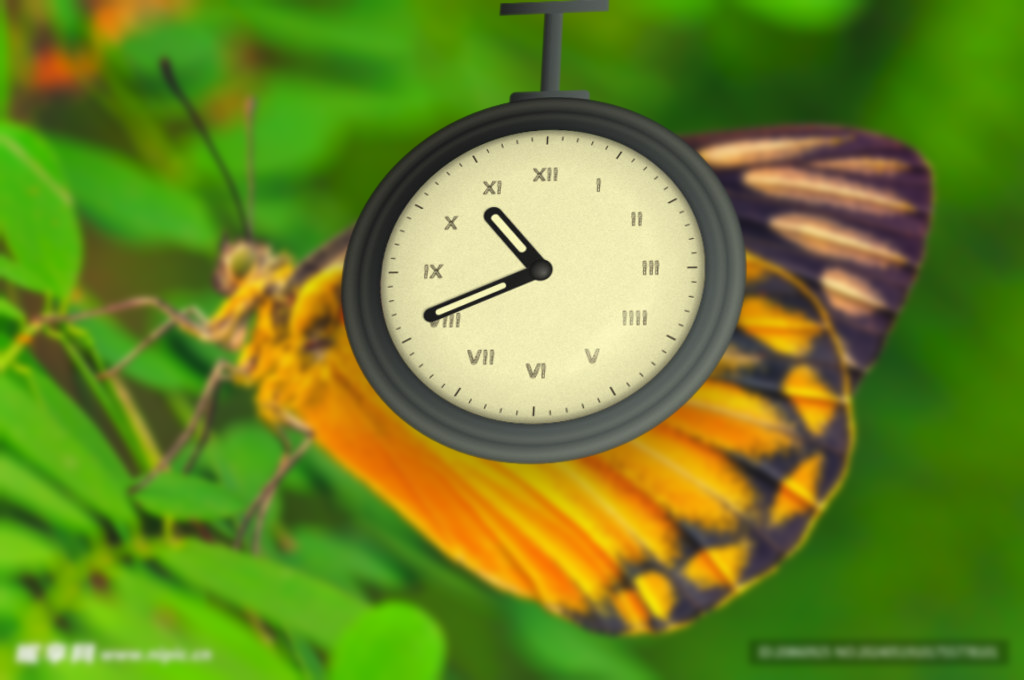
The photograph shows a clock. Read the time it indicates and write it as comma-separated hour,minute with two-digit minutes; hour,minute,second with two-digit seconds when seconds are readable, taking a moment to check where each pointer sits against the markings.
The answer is 10,41
